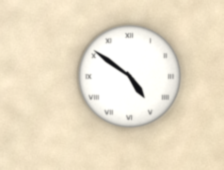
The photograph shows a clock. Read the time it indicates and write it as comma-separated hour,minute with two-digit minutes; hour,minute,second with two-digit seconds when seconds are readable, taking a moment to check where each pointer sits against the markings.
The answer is 4,51
